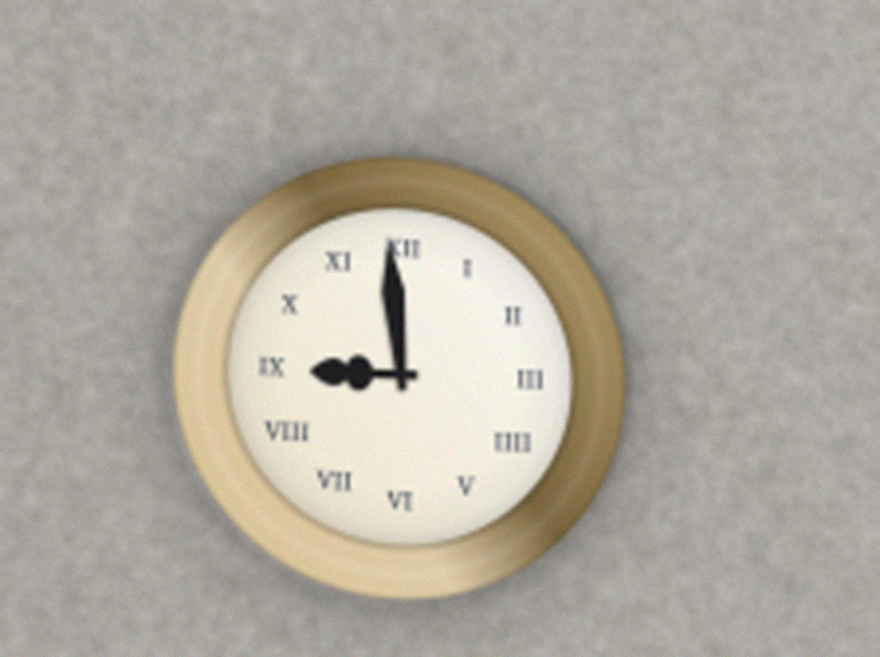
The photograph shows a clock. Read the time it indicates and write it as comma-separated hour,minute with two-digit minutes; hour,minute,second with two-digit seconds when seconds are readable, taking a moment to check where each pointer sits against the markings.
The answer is 8,59
